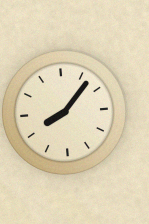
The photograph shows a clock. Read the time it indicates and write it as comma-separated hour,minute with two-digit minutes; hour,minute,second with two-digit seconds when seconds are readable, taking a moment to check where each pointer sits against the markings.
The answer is 8,07
